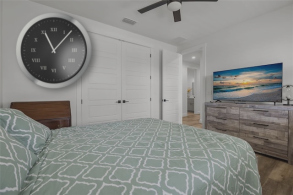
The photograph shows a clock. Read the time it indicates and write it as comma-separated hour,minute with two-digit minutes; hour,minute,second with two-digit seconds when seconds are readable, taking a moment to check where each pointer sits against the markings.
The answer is 11,07
